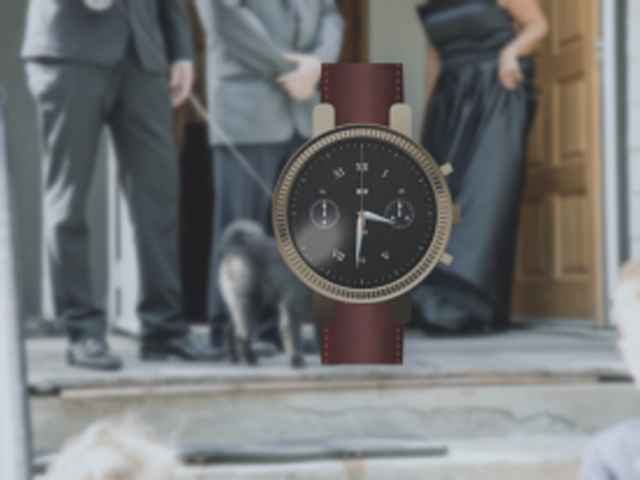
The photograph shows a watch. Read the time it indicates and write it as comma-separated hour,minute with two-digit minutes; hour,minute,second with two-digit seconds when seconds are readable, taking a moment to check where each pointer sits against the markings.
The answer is 3,31
